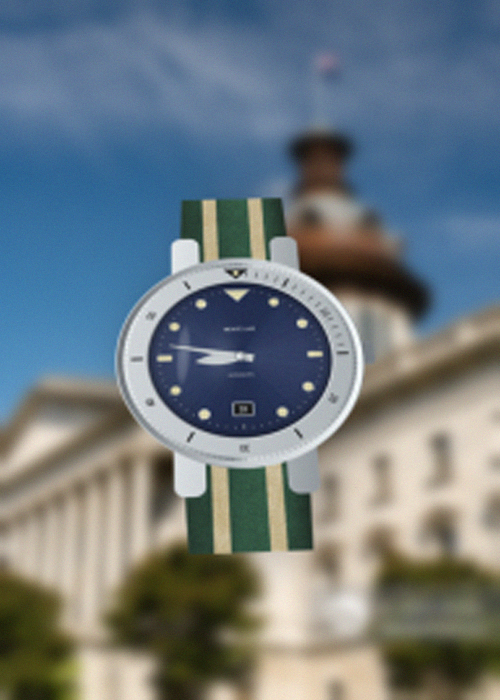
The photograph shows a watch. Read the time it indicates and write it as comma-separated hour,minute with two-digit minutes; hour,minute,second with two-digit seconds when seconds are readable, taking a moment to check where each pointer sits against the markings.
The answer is 8,47
